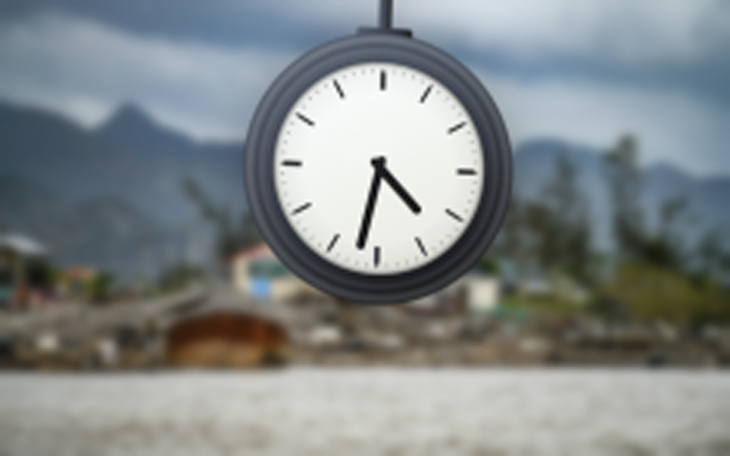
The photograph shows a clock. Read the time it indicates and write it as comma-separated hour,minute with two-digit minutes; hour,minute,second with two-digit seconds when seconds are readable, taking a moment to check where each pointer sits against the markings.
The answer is 4,32
